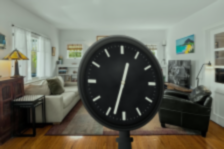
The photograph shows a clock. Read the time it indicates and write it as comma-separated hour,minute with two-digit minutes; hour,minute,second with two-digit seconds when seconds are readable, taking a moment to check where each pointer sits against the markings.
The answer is 12,33
